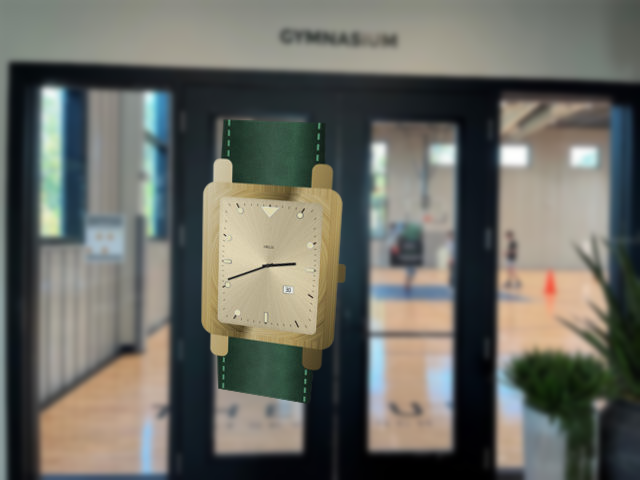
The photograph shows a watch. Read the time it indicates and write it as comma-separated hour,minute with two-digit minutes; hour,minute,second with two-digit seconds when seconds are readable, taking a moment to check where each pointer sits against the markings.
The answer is 2,41
